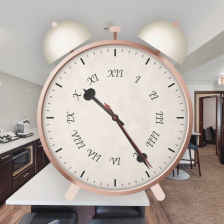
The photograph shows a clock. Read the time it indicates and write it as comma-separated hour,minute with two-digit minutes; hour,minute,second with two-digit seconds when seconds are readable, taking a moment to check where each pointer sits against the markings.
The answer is 10,24,24
